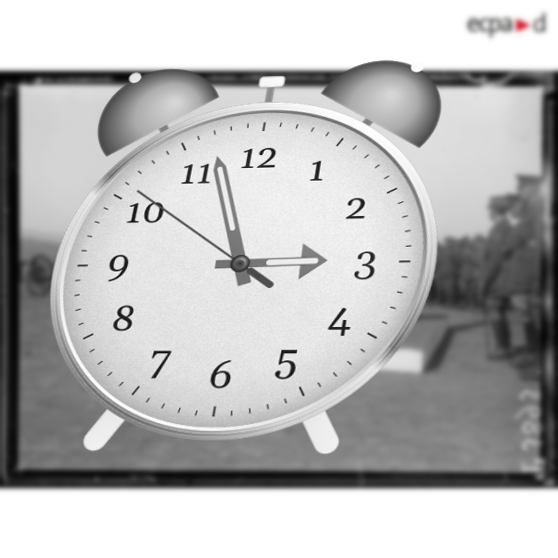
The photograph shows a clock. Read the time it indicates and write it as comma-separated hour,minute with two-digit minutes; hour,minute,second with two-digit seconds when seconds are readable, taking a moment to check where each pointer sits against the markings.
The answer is 2,56,51
